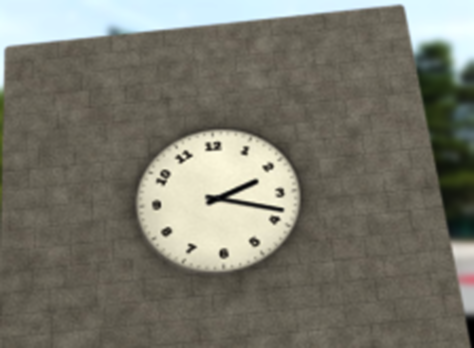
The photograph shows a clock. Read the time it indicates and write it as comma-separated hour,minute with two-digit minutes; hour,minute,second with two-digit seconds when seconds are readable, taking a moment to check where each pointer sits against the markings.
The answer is 2,18
